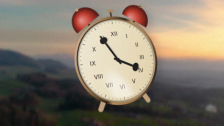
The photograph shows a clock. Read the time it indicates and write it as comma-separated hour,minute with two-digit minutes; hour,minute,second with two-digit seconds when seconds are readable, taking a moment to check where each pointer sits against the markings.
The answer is 3,55
